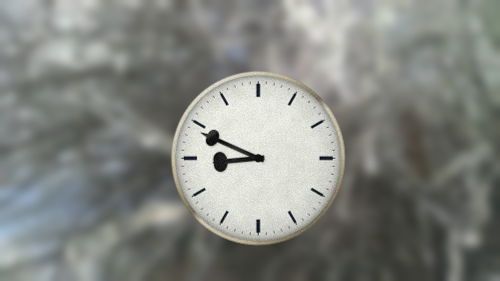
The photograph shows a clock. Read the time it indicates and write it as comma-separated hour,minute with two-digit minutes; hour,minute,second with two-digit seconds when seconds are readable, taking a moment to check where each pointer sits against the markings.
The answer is 8,49
